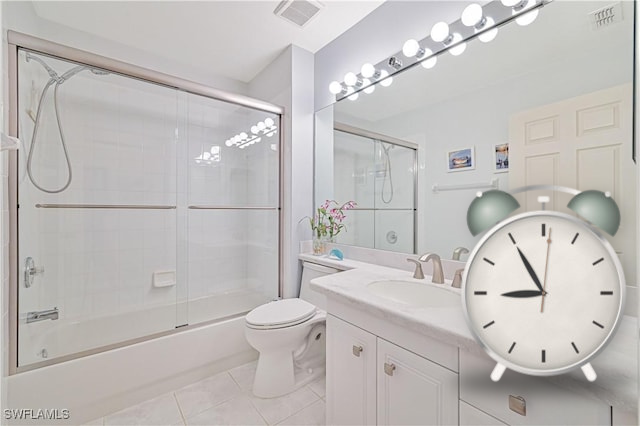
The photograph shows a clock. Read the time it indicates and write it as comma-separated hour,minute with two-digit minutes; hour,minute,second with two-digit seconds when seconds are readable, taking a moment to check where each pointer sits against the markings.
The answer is 8,55,01
